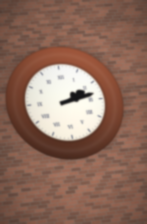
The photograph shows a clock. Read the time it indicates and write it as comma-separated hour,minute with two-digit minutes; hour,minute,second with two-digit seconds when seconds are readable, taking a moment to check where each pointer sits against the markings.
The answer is 2,13
